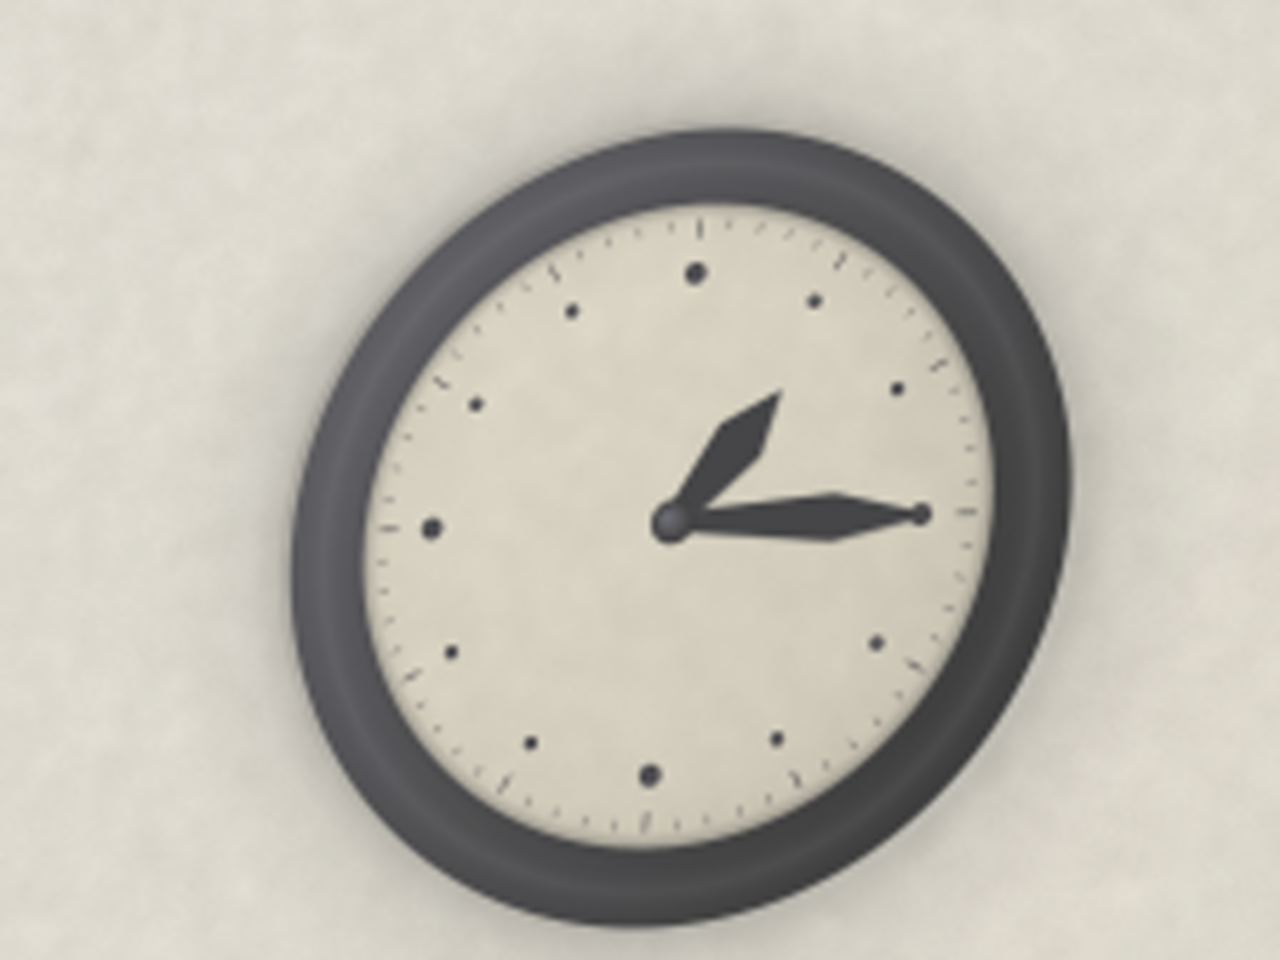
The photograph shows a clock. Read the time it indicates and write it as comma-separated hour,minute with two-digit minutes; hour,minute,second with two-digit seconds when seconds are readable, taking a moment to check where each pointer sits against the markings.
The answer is 1,15
